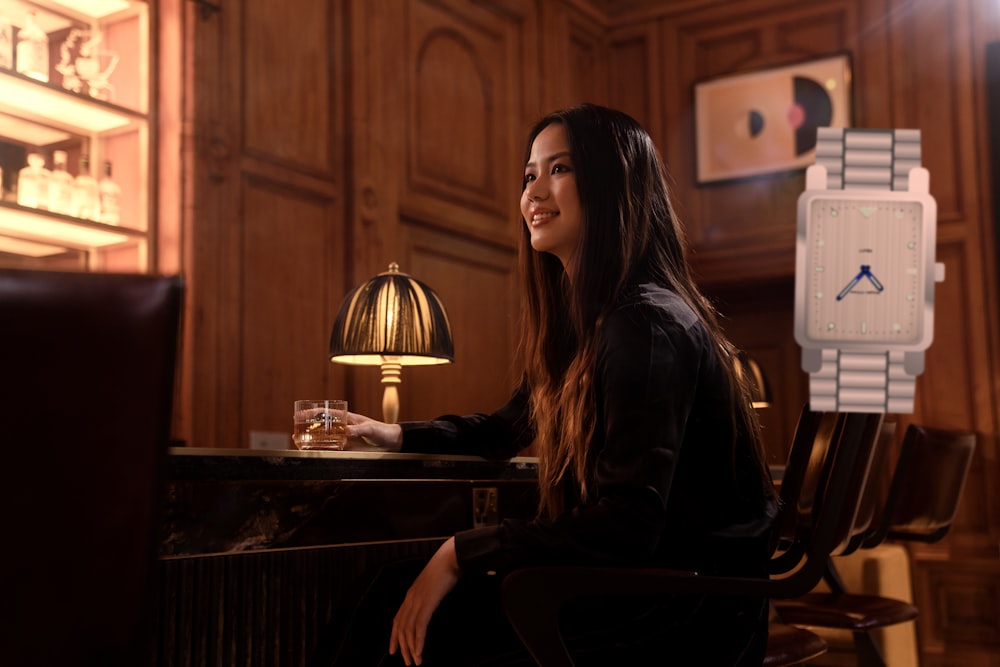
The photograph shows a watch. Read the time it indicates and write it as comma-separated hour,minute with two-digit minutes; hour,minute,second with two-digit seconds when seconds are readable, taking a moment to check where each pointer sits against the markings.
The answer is 4,37
